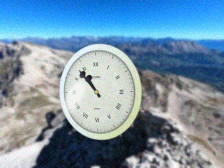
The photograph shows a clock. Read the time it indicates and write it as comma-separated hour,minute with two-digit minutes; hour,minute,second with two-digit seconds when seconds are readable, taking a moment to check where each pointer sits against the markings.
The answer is 10,53
